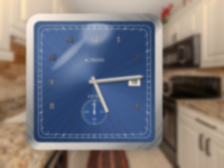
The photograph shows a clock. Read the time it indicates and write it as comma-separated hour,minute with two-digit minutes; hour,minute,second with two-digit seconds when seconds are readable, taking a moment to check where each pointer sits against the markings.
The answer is 5,14
